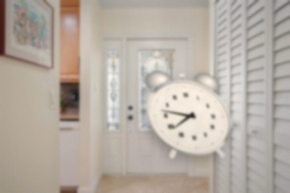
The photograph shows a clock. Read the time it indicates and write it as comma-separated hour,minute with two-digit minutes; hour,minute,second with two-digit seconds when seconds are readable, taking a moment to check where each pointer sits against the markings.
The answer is 7,47
